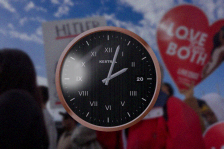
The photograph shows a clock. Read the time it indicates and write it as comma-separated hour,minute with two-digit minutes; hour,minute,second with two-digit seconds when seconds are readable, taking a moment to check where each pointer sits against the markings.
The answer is 2,03
